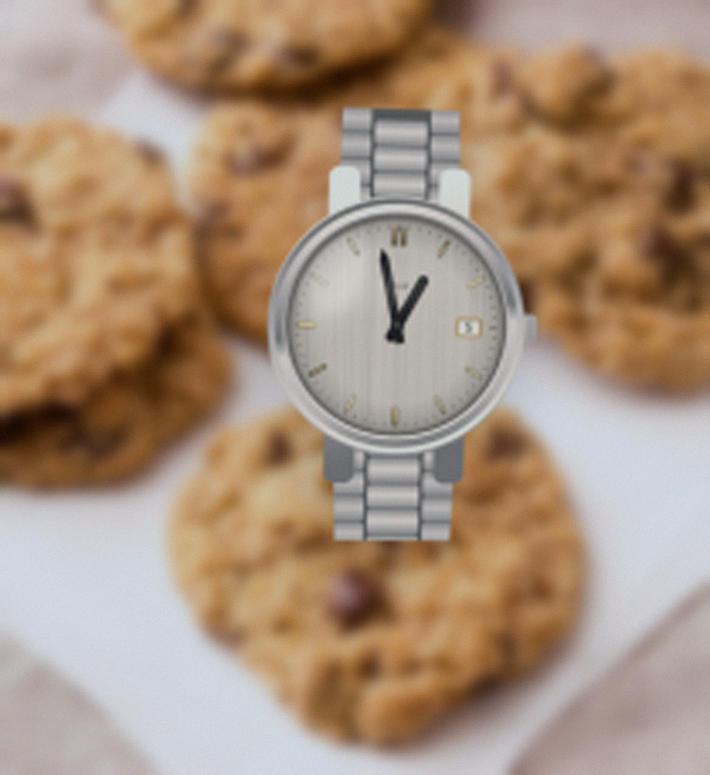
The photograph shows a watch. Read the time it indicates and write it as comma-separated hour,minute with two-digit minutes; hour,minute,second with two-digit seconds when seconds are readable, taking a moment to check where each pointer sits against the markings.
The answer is 12,58
